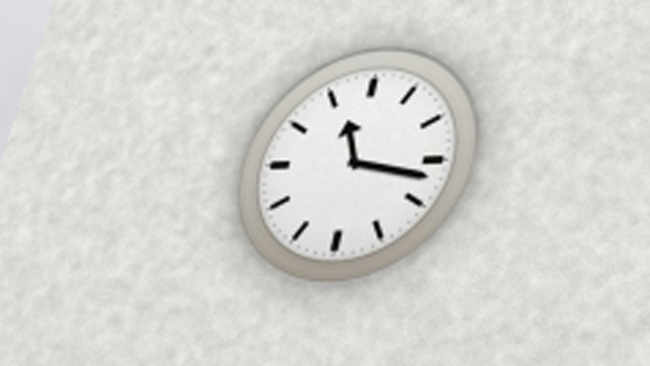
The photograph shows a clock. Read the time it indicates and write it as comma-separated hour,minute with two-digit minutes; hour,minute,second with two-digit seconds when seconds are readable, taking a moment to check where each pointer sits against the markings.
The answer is 11,17
